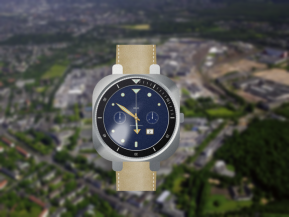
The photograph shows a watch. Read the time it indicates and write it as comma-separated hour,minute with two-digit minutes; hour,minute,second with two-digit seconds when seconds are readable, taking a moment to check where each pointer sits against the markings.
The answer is 5,51
